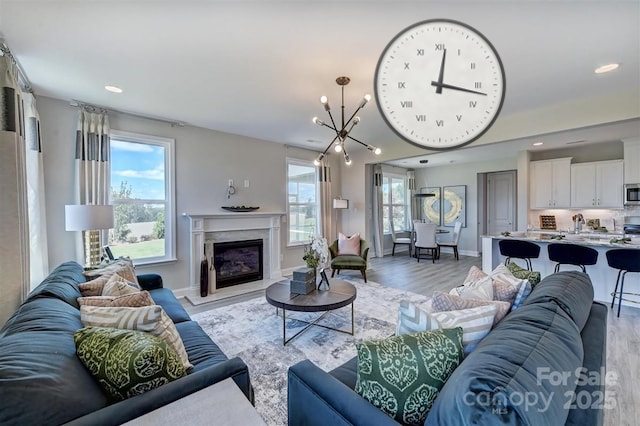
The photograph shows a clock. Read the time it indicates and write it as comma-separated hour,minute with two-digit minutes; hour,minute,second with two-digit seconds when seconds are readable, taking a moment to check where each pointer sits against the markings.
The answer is 12,17
